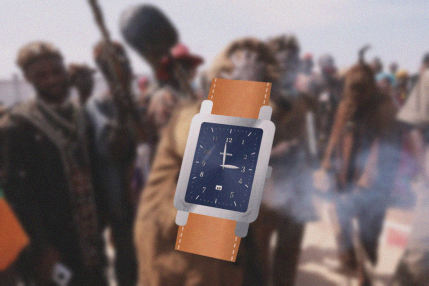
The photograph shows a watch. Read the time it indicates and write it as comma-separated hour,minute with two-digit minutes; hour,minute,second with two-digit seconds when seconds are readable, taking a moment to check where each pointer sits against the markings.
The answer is 2,59
